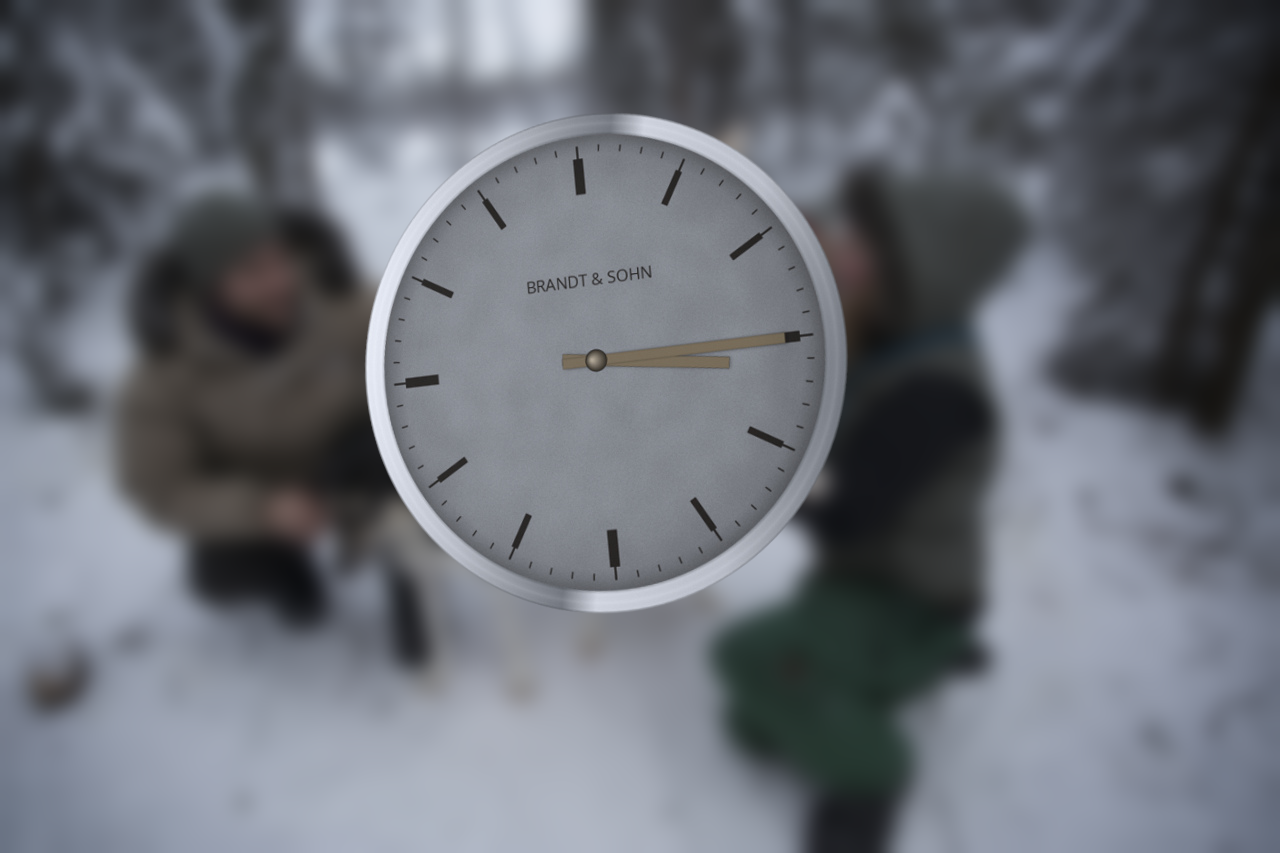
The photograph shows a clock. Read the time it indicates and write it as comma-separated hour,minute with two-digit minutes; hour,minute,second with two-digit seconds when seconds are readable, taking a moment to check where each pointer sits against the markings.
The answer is 3,15
